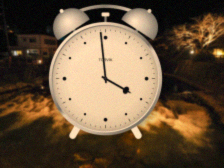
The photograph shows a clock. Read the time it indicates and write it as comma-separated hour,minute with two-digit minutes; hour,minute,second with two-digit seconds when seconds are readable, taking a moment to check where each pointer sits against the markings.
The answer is 3,59
